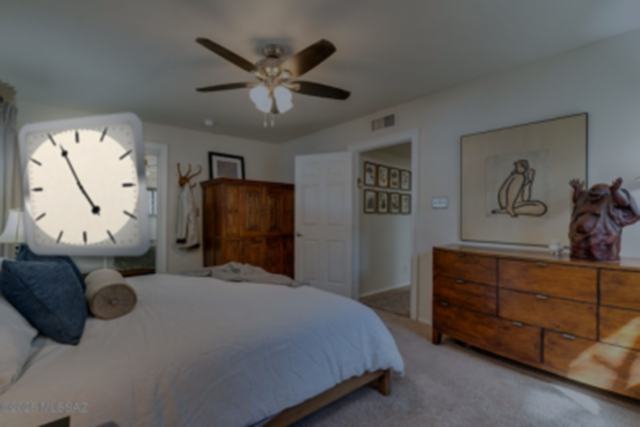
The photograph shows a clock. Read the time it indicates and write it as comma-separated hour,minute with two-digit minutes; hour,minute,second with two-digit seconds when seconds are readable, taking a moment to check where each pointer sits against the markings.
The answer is 4,56
